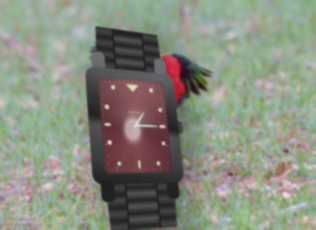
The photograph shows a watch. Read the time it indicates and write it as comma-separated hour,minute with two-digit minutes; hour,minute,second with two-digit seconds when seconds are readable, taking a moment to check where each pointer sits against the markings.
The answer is 1,15
